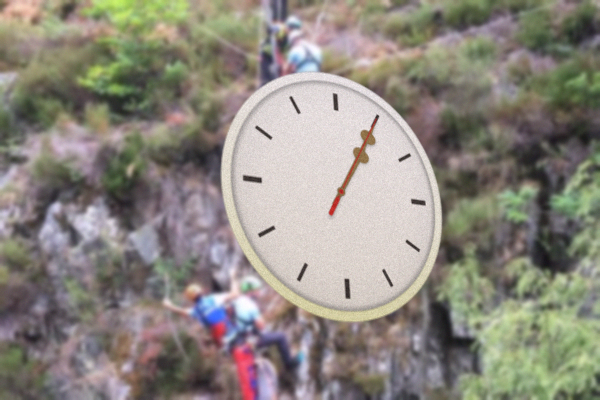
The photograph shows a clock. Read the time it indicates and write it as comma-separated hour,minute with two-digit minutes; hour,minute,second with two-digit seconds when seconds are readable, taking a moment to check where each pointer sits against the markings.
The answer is 1,05,05
